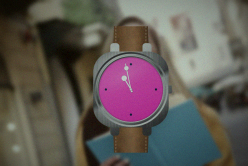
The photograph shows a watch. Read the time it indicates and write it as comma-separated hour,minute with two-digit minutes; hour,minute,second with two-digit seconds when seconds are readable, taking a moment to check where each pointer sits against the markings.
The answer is 10,58
